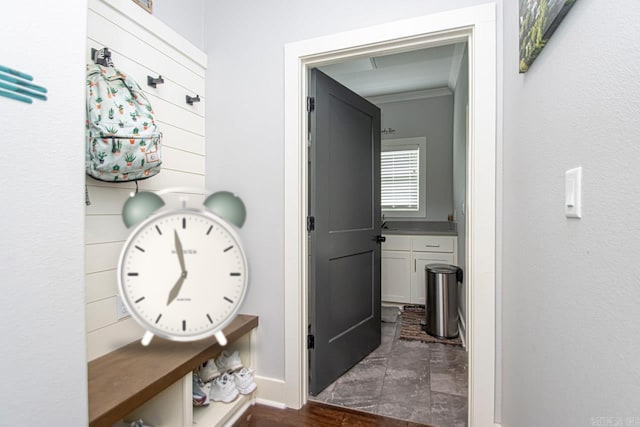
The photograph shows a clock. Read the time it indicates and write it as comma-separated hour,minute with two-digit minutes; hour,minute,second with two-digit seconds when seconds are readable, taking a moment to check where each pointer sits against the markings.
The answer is 6,58
